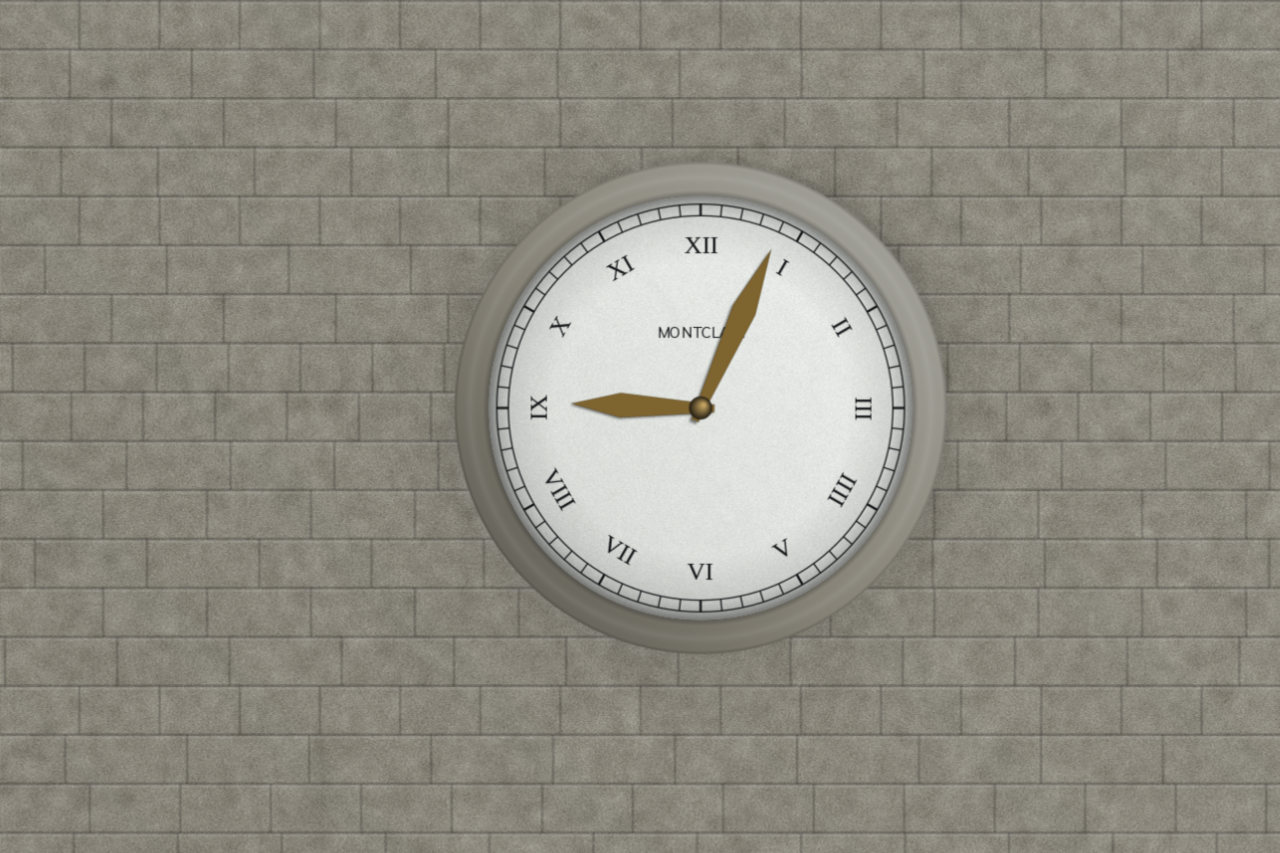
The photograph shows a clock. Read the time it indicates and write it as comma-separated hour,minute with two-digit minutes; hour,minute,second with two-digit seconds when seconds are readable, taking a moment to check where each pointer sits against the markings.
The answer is 9,04
